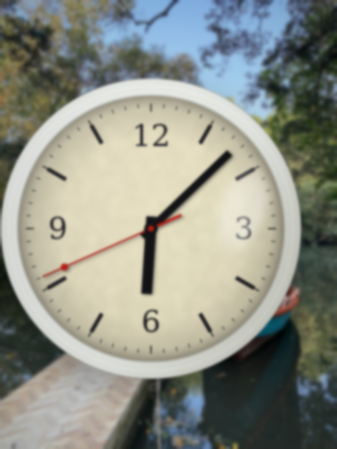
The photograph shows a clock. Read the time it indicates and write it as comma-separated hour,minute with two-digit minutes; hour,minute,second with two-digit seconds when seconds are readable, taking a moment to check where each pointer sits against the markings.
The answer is 6,07,41
